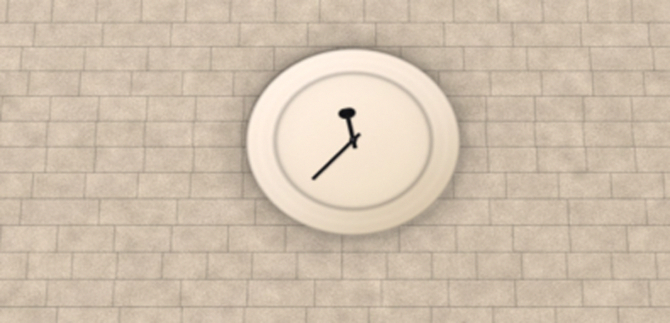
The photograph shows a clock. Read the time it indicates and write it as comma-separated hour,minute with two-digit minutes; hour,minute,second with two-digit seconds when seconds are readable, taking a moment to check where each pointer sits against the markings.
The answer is 11,37
